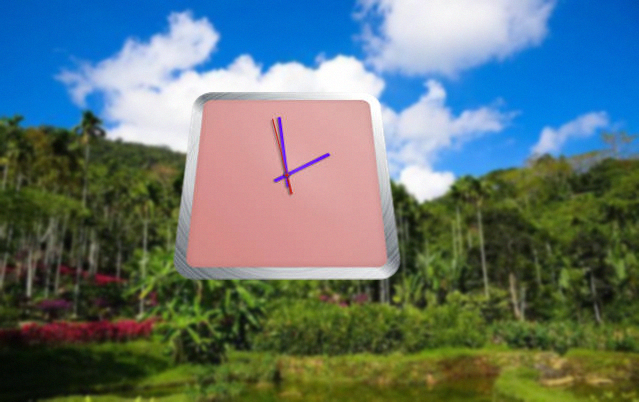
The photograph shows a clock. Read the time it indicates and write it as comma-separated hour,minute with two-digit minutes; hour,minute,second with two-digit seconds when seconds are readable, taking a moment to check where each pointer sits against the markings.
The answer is 1,58,58
